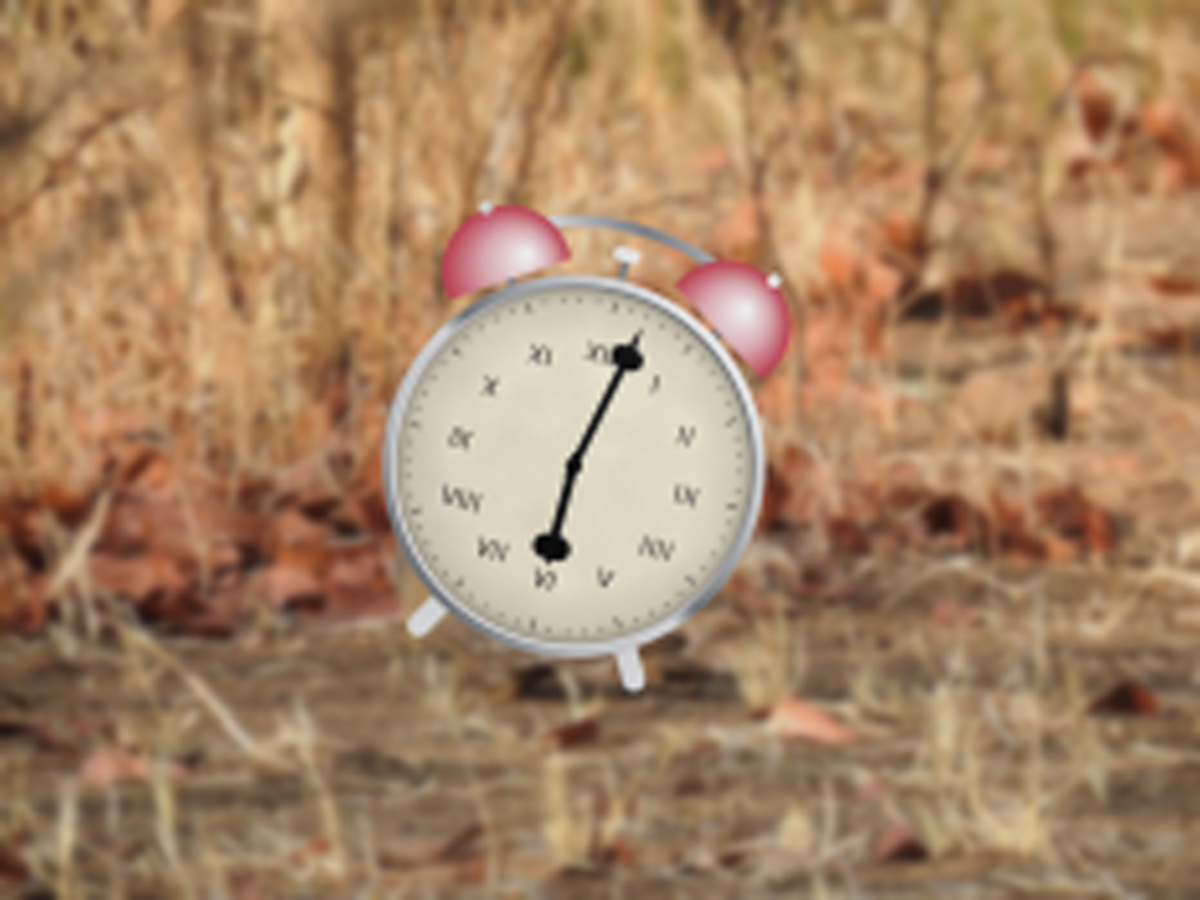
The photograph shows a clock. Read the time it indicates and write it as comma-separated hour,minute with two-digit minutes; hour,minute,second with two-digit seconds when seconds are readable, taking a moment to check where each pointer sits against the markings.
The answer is 6,02
